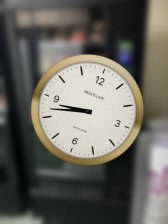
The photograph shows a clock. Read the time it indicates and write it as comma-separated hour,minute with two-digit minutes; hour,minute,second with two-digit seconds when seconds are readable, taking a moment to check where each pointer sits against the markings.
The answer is 8,42
